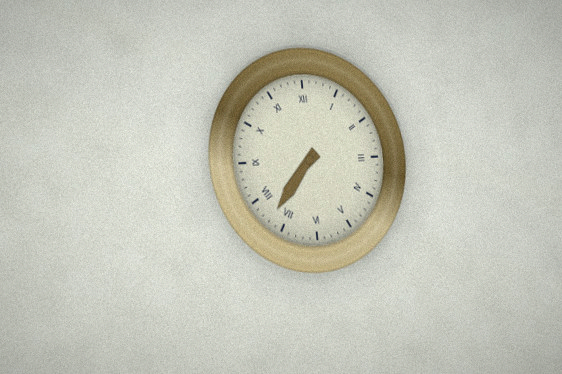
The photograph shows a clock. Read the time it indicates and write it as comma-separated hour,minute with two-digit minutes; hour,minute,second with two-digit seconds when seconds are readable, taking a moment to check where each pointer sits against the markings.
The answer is 7,37
